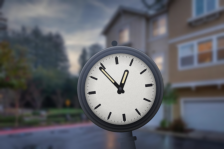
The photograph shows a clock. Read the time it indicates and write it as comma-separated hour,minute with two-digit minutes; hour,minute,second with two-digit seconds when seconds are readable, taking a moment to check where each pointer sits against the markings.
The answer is 12,54
